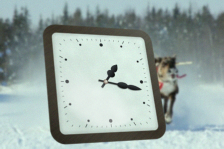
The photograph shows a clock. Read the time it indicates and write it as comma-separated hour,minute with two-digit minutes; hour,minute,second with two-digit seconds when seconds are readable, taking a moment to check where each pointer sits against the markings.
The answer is 1,17
